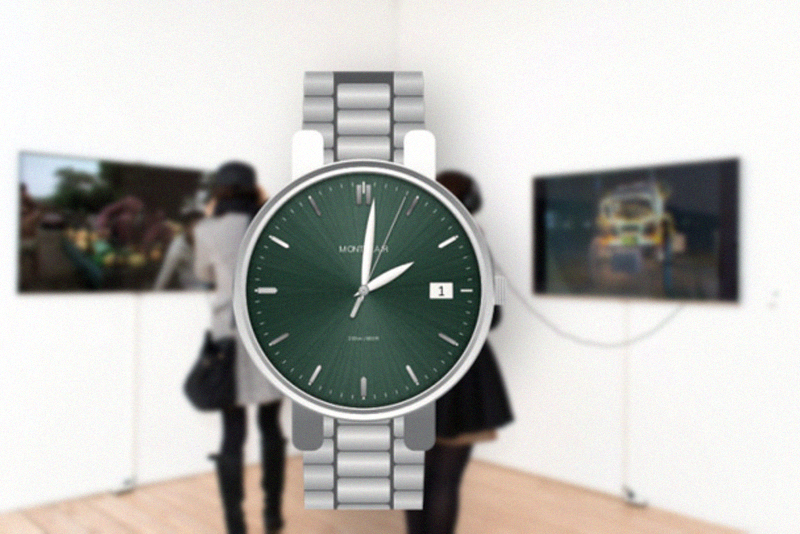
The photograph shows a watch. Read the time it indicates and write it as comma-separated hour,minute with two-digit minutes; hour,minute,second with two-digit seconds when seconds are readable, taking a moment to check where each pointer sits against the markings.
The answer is 2,01,04
